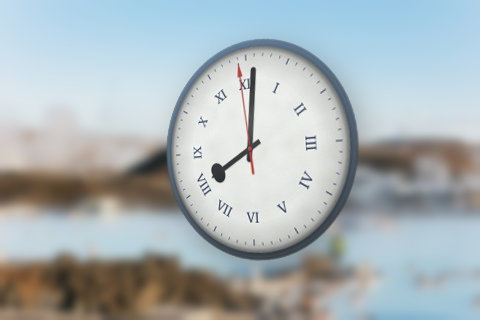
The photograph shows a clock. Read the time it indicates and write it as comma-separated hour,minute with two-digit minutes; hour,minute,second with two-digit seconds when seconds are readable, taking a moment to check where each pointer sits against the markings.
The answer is 8,00,59
